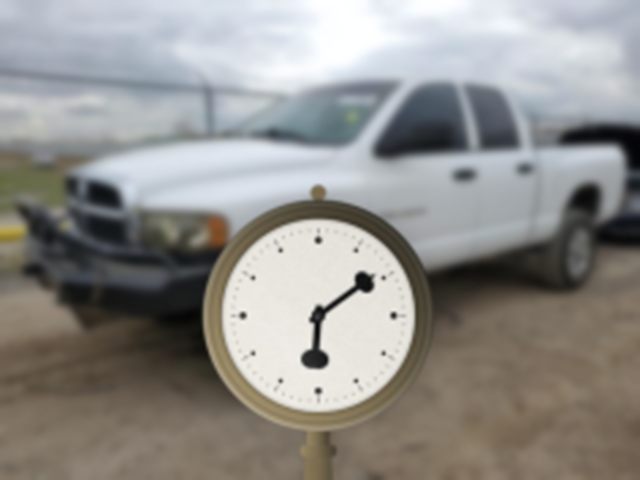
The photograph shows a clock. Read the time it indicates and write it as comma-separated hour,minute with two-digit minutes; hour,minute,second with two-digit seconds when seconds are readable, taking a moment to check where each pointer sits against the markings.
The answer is 6,09
